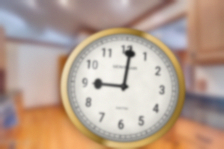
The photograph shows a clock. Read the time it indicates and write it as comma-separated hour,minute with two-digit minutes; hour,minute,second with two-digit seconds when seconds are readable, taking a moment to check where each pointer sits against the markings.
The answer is 9,01
